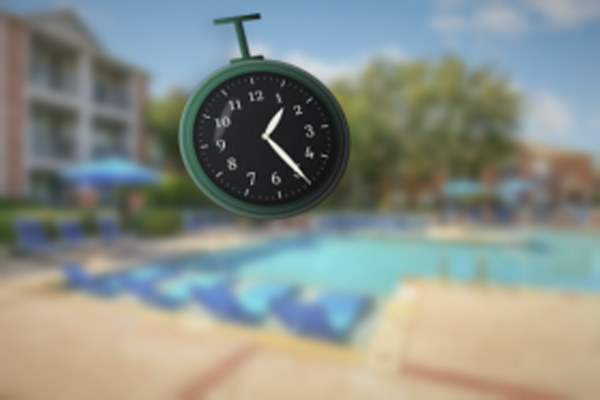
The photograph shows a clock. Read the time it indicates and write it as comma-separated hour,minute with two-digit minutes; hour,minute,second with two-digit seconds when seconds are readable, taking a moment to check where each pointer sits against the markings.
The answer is 1,25
